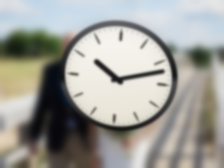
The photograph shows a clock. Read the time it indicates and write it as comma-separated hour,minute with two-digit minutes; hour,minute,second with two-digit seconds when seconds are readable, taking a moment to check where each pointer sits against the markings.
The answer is 10,12
